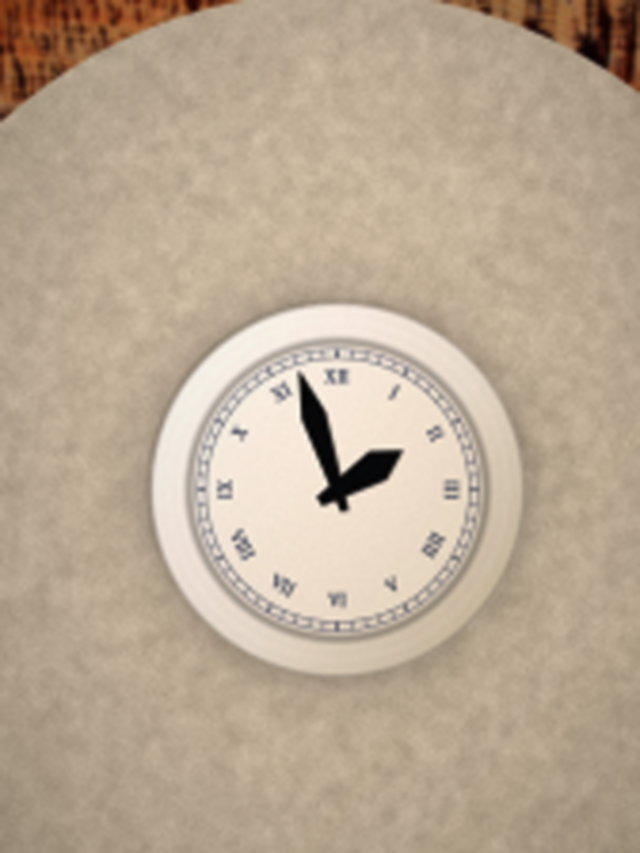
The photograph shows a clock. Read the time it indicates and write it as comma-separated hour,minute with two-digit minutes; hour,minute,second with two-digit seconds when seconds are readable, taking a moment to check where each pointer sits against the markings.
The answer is 1,57
